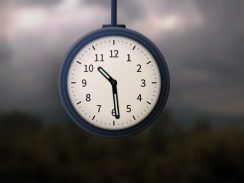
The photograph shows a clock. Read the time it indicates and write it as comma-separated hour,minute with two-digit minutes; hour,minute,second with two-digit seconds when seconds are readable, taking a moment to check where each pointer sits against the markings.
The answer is 10,29
